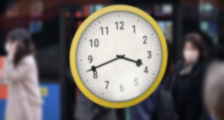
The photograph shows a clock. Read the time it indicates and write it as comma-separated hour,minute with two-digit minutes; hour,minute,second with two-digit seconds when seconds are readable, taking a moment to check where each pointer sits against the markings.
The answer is 3,42
